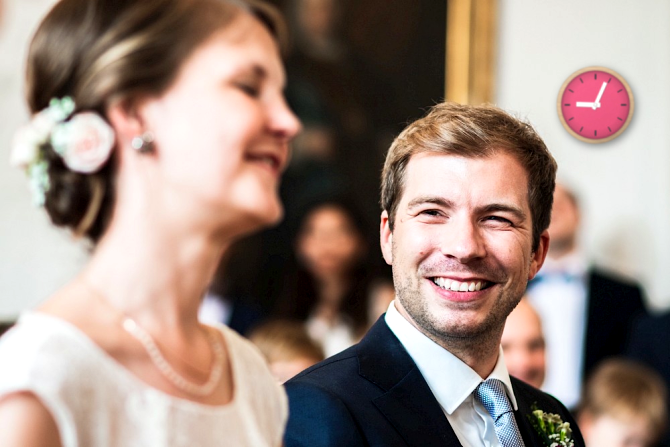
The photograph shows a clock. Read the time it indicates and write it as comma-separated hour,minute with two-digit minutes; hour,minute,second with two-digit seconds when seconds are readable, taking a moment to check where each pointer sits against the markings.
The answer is 9,04
